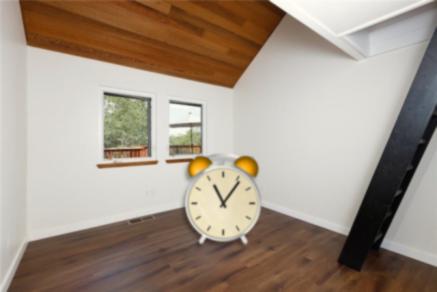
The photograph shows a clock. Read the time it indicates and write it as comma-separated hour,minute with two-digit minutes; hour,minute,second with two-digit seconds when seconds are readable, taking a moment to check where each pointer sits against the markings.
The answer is 11,06
